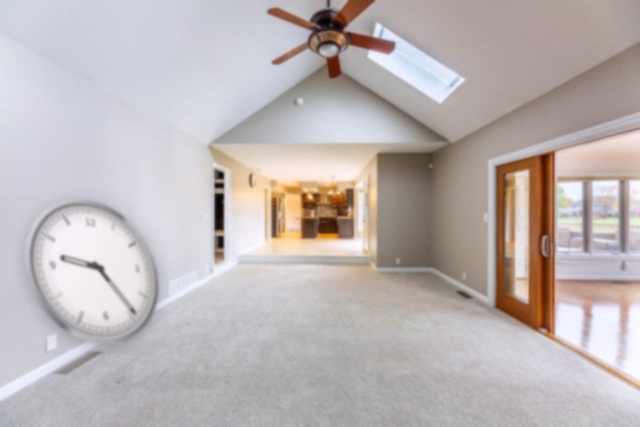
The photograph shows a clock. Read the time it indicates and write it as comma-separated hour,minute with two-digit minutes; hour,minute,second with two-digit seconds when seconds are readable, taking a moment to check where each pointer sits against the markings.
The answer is 9,24
